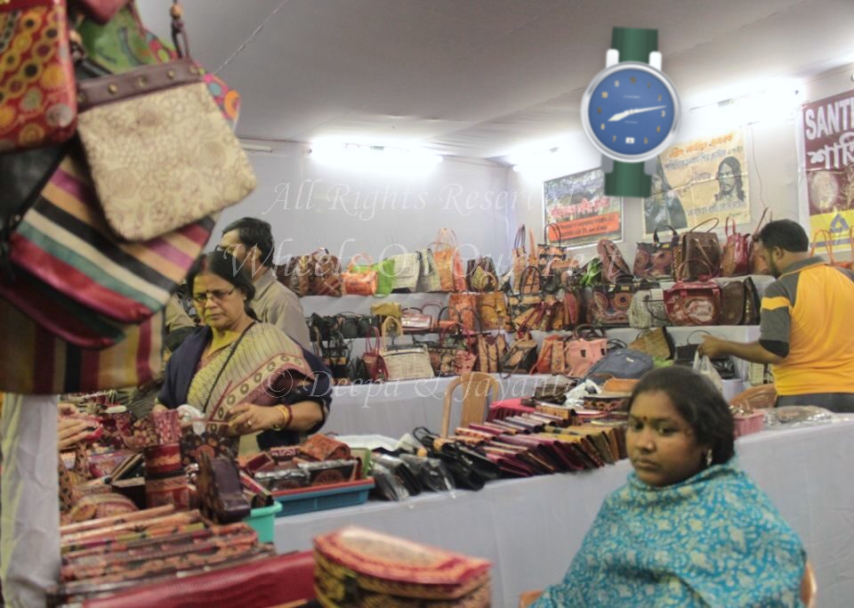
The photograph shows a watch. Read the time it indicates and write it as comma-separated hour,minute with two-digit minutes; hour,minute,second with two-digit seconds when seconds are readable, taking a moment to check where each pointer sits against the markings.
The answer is 8,13
